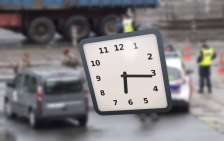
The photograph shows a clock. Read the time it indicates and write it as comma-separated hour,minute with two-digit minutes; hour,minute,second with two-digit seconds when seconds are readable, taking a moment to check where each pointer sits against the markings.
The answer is 6,16
